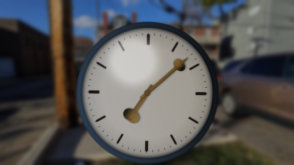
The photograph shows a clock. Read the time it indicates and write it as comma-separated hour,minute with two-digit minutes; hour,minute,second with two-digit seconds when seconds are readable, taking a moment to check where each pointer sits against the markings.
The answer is 7,08
